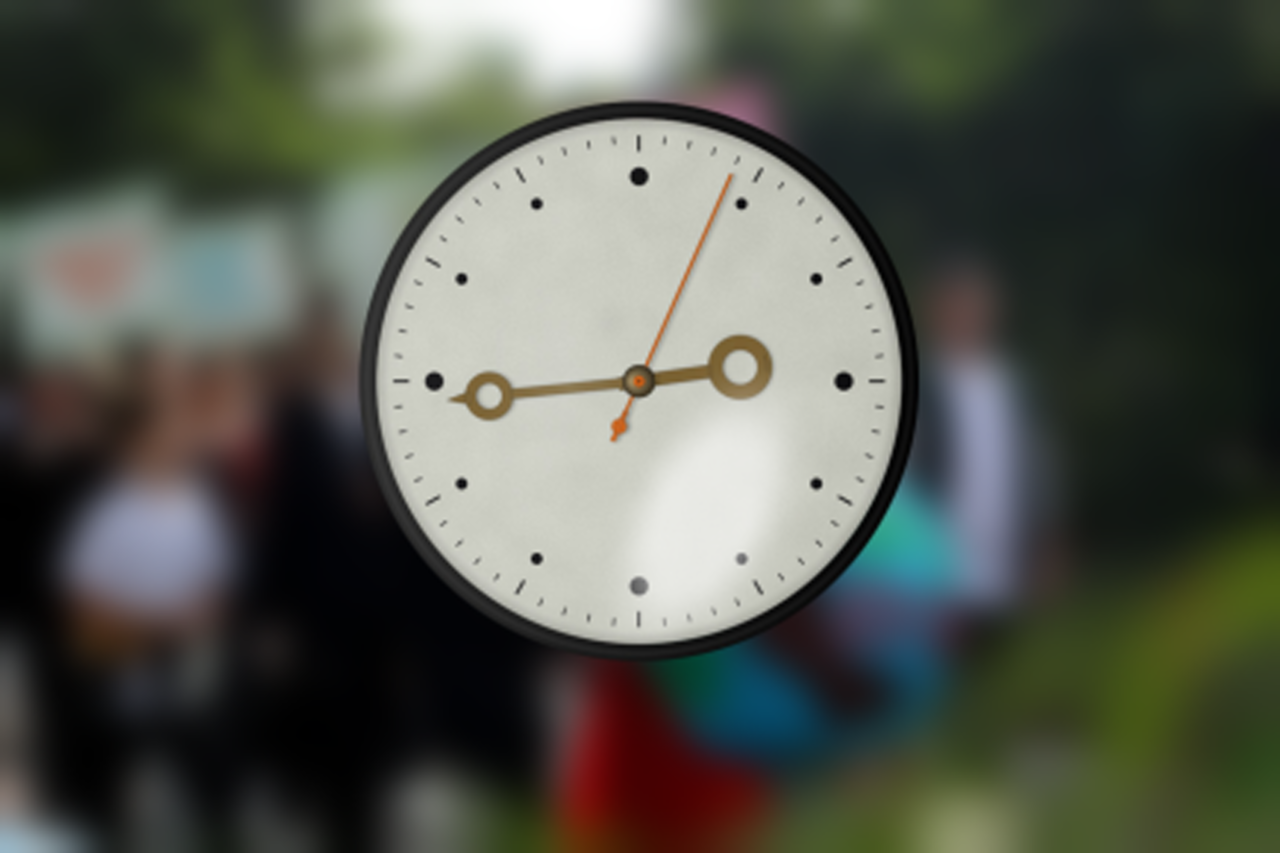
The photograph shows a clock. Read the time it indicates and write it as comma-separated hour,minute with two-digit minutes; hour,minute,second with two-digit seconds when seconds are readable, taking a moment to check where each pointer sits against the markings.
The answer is 2,44,04
